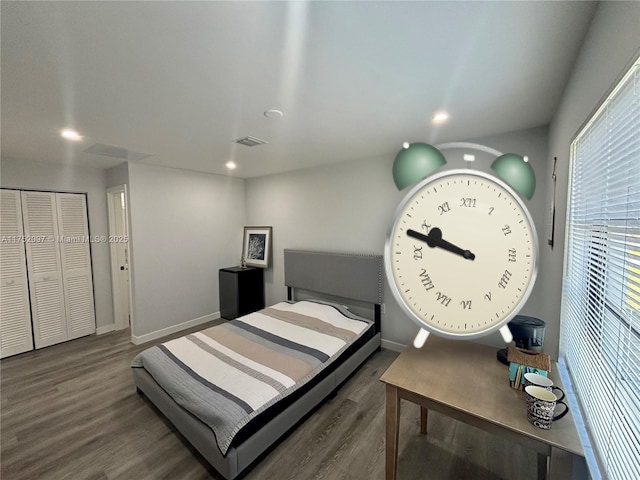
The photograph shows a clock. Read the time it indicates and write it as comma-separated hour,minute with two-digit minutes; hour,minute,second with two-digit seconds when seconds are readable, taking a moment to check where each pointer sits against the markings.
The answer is 9,48
